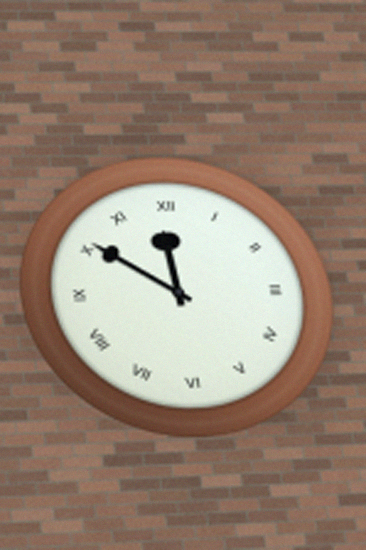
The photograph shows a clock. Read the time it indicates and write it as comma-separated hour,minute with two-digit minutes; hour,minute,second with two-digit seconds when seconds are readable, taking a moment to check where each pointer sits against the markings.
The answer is 11,51
